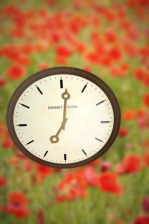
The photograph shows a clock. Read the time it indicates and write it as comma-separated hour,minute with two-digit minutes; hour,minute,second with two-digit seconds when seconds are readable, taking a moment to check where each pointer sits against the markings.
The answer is 7,01
